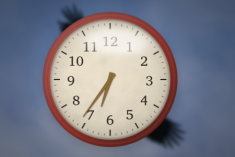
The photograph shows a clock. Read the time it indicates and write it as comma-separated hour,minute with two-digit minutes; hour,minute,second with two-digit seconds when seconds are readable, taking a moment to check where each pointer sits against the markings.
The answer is 6,36
